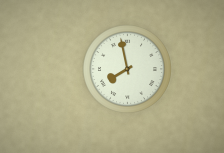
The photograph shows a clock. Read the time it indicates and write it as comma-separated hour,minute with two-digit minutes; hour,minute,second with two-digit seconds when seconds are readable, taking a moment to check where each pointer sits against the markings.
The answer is 7,58
